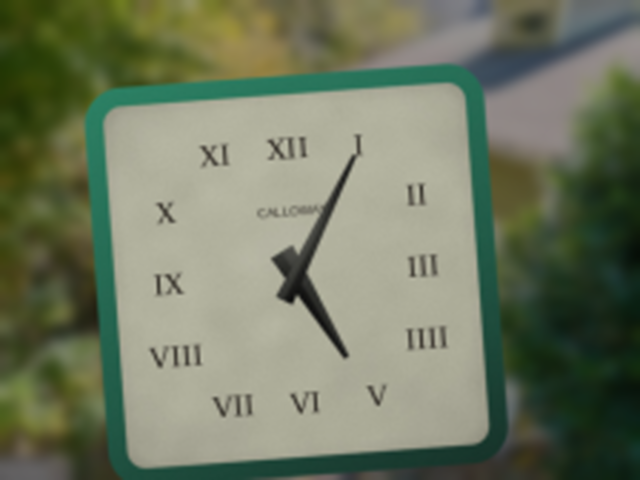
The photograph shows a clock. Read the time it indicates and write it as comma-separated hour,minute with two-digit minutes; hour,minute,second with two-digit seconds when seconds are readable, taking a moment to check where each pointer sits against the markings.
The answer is 5,05
